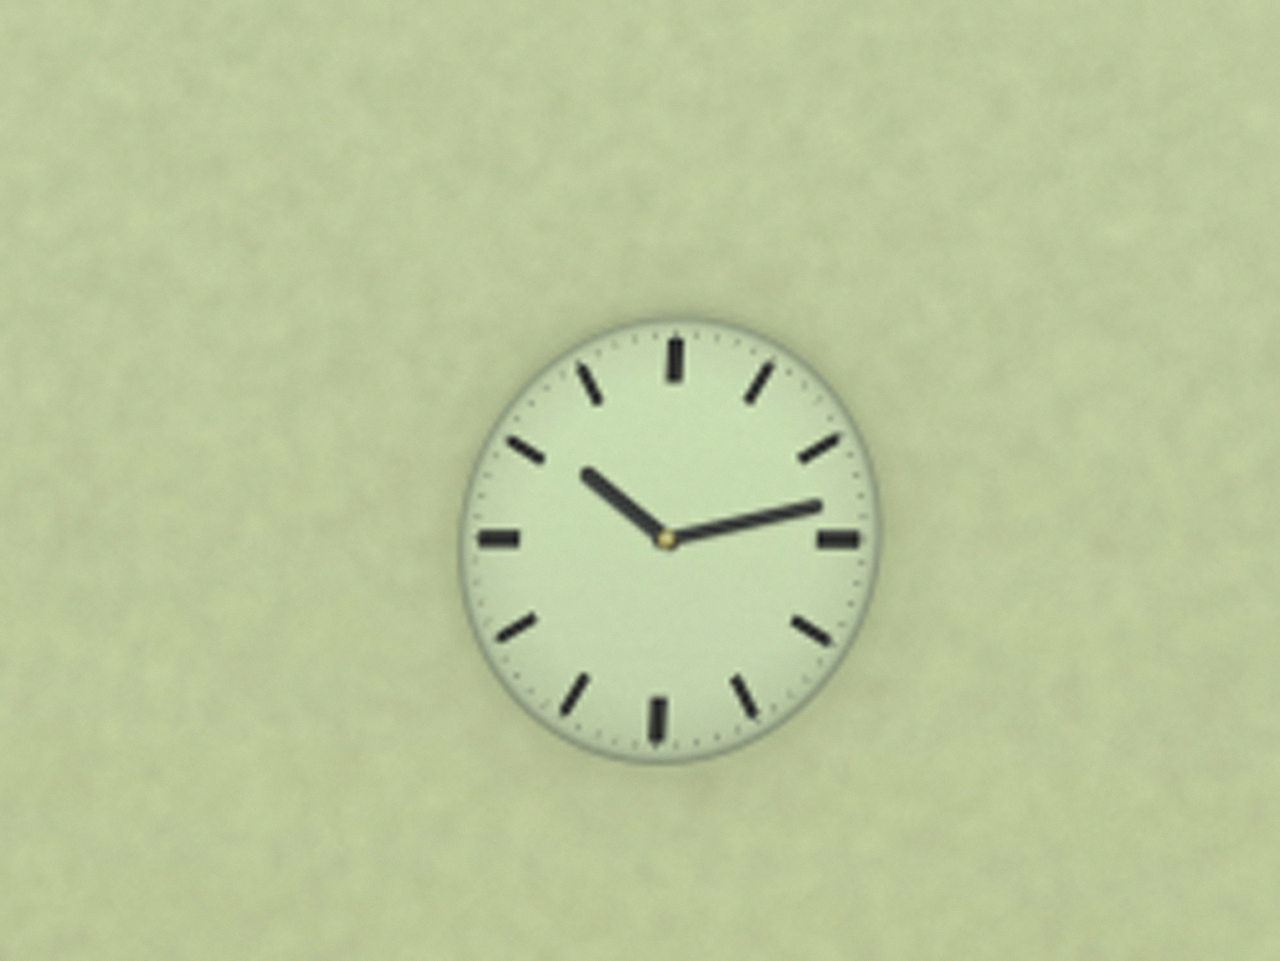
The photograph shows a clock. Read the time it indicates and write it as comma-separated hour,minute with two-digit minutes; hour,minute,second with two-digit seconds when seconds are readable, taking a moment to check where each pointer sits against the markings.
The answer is 10,13
